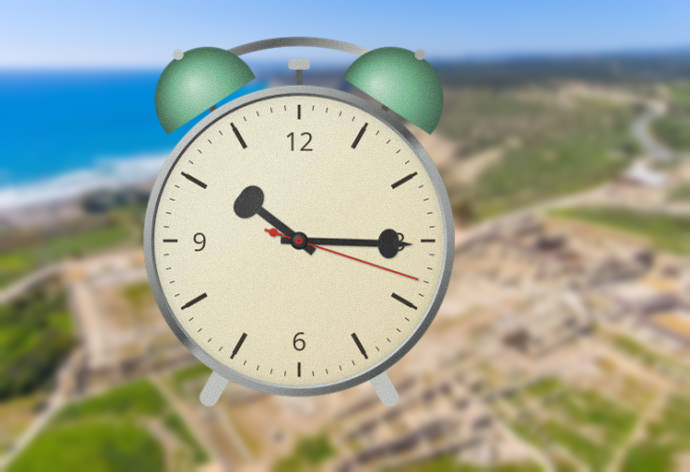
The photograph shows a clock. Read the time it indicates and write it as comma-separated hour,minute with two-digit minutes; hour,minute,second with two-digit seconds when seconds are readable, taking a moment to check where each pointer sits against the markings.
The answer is 10,15,18
